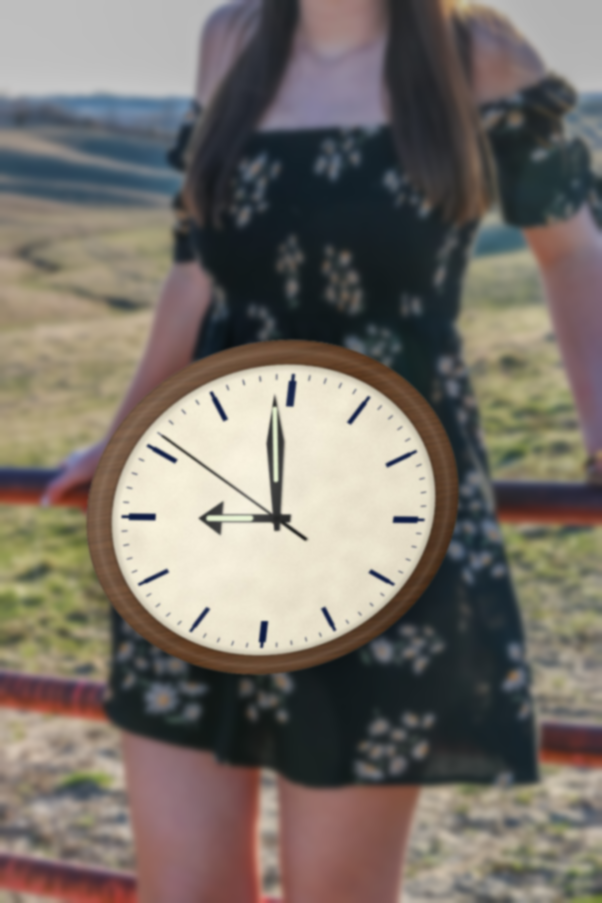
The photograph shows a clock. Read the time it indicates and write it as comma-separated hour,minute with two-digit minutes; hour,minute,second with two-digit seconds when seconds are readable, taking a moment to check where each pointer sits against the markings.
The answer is 8,58,51
